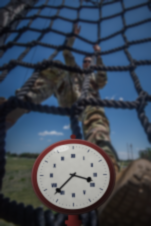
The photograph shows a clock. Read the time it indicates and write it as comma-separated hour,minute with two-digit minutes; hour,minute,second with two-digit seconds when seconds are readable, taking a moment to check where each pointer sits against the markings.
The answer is 3,37
